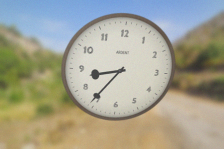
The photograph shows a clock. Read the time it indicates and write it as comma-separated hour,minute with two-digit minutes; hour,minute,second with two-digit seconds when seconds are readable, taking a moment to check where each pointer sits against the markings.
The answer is 8,36
